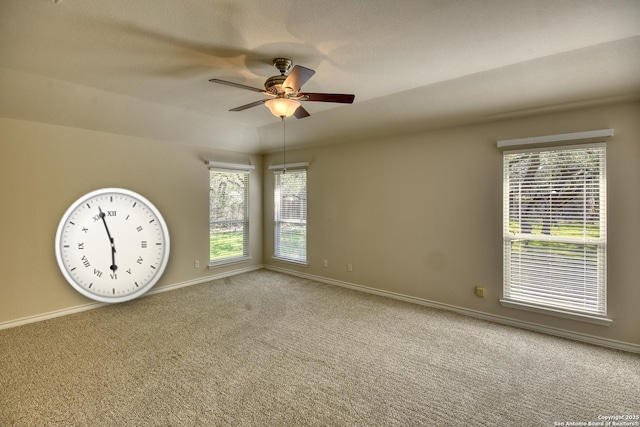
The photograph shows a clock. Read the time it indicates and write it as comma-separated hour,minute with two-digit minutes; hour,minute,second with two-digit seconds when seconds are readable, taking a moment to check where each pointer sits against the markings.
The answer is 5,57
